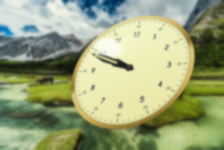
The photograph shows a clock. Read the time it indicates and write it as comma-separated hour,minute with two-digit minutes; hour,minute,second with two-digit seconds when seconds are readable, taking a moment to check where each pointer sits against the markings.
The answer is 9,49
